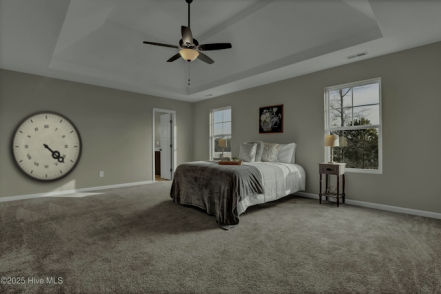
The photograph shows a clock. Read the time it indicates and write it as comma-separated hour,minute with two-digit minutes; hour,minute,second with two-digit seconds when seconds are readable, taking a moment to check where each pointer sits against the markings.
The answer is 4,22
